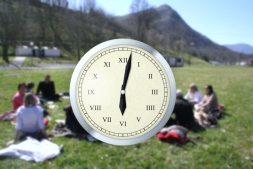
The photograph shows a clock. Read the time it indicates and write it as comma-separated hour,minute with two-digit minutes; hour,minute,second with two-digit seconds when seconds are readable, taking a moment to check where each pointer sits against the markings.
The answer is 6,02
